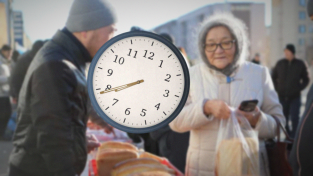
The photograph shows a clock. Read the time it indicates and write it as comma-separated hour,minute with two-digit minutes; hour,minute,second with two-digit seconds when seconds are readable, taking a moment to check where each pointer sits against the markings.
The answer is 7,39
